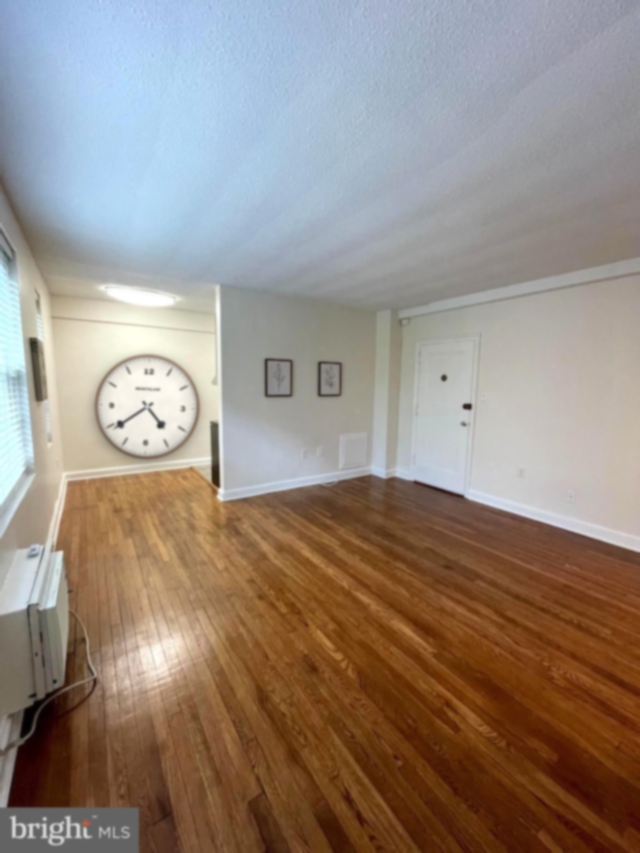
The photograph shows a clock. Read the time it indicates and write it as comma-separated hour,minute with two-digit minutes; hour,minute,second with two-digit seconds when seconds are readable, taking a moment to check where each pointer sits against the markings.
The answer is 4,39
